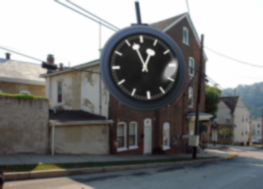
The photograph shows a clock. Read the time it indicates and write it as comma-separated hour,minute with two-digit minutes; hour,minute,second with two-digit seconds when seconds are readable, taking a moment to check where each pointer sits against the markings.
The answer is 12,57
